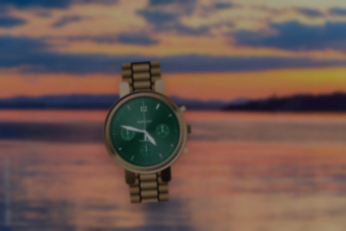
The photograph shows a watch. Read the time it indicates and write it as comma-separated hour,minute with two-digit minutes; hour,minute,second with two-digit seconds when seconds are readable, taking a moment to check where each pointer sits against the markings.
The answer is 4,48
